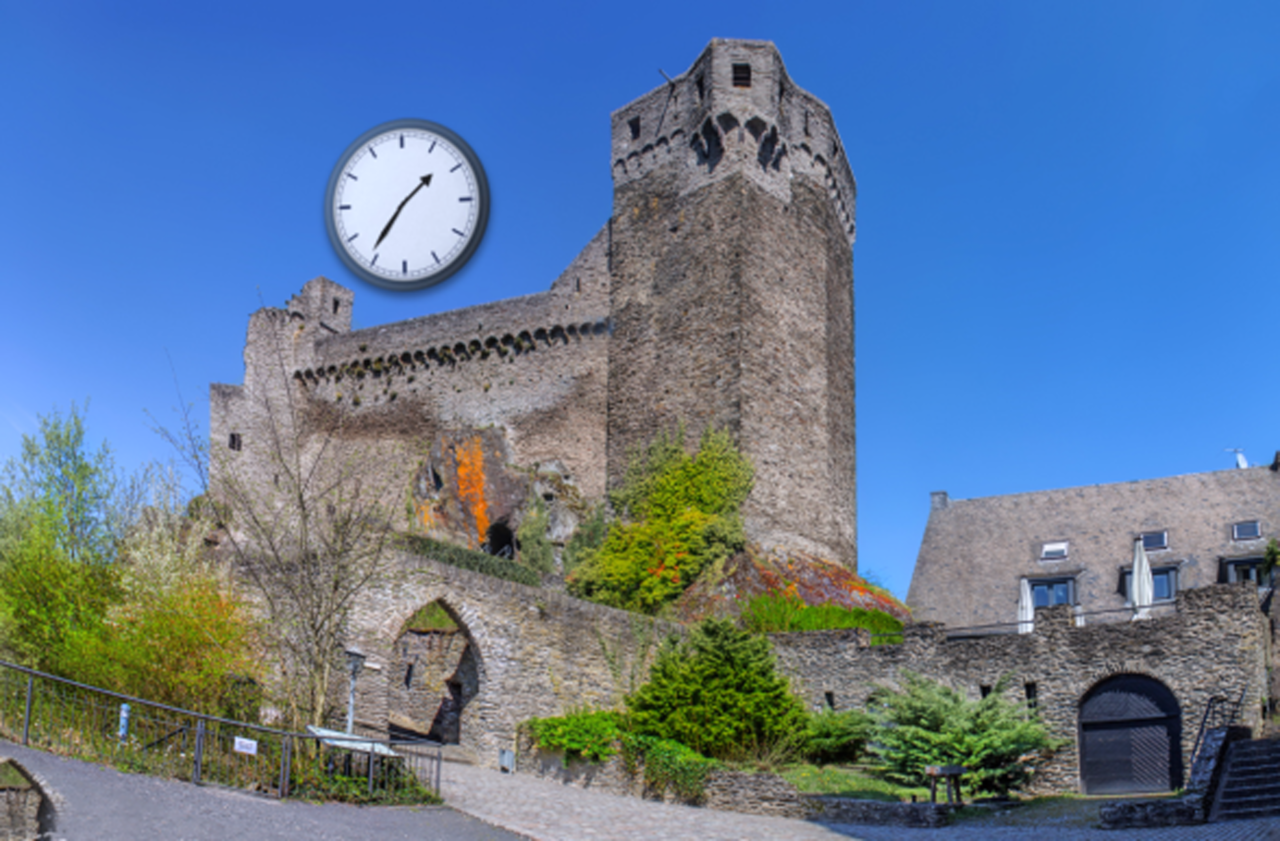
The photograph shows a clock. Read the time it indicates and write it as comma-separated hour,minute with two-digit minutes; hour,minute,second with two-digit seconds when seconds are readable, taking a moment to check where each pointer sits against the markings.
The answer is 1,36
